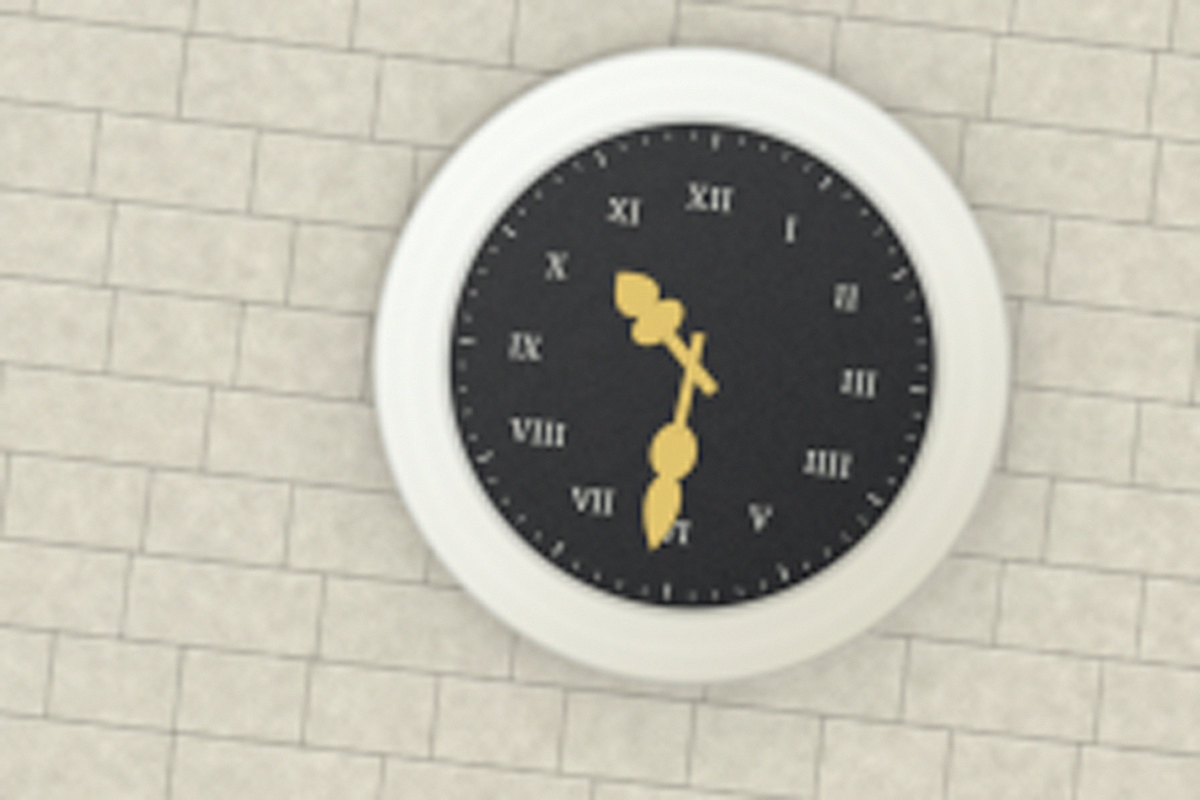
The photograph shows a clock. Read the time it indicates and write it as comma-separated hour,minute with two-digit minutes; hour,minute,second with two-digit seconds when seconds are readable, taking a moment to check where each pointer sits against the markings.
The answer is 10,31
